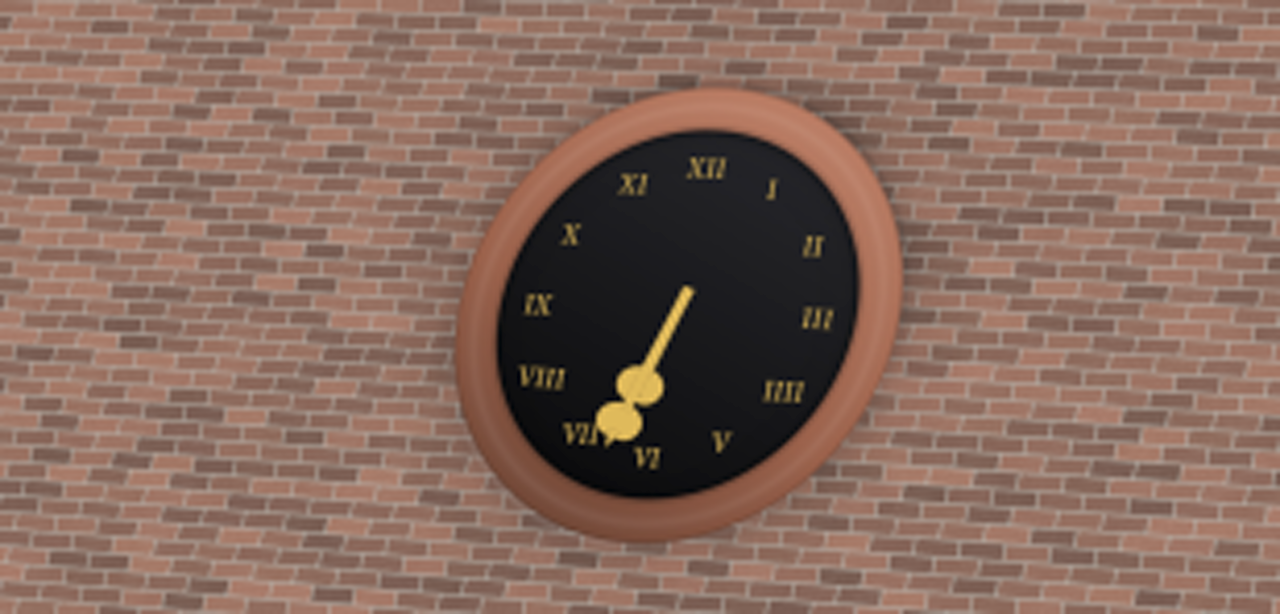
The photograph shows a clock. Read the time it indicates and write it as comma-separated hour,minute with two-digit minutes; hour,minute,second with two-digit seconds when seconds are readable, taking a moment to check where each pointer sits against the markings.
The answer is 6,33
